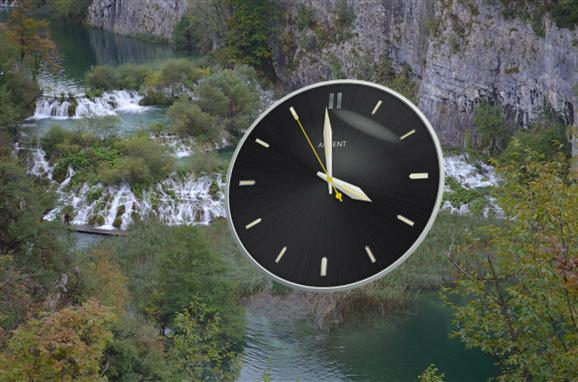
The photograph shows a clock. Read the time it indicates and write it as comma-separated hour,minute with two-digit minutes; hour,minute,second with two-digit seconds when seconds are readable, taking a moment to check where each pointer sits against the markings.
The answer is 3,58,55
